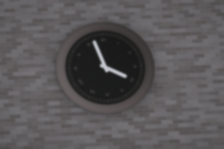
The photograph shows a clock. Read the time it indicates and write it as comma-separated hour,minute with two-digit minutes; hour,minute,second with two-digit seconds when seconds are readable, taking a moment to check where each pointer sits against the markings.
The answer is 3,57
